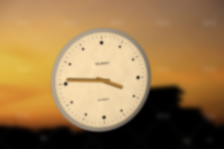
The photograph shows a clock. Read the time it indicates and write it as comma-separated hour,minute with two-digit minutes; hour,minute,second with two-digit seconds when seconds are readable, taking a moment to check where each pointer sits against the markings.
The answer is 3,46
